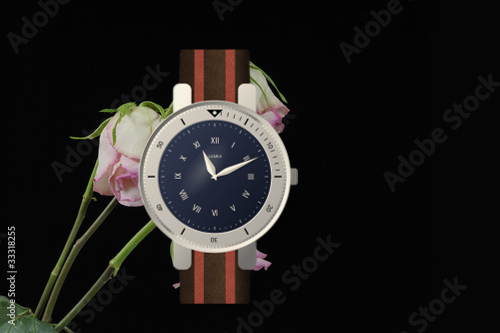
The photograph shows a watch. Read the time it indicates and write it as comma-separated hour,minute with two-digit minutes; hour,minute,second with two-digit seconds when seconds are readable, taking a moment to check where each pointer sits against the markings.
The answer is 11,11
